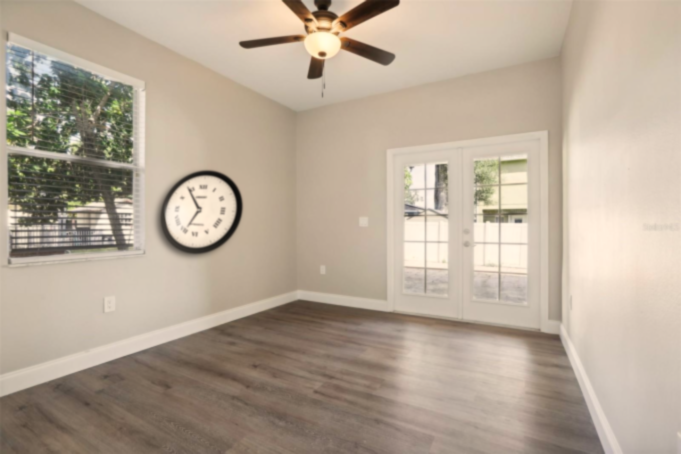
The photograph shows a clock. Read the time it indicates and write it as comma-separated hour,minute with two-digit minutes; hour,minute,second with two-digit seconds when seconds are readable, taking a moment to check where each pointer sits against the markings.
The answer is 6,54
